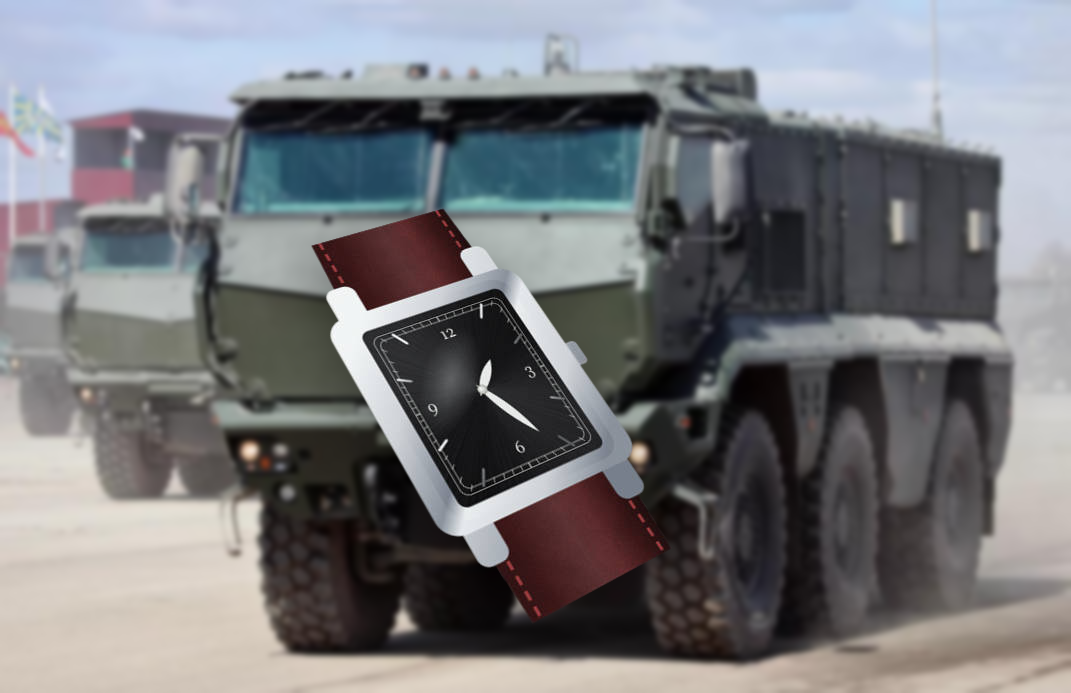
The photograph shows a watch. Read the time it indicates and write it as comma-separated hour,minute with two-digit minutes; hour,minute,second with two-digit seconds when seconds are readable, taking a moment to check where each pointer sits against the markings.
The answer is 1,26
